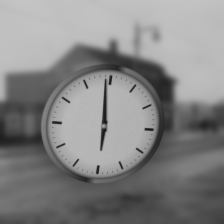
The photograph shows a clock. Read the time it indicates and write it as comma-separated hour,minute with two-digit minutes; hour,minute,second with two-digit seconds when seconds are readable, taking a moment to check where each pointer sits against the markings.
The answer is 5,59
